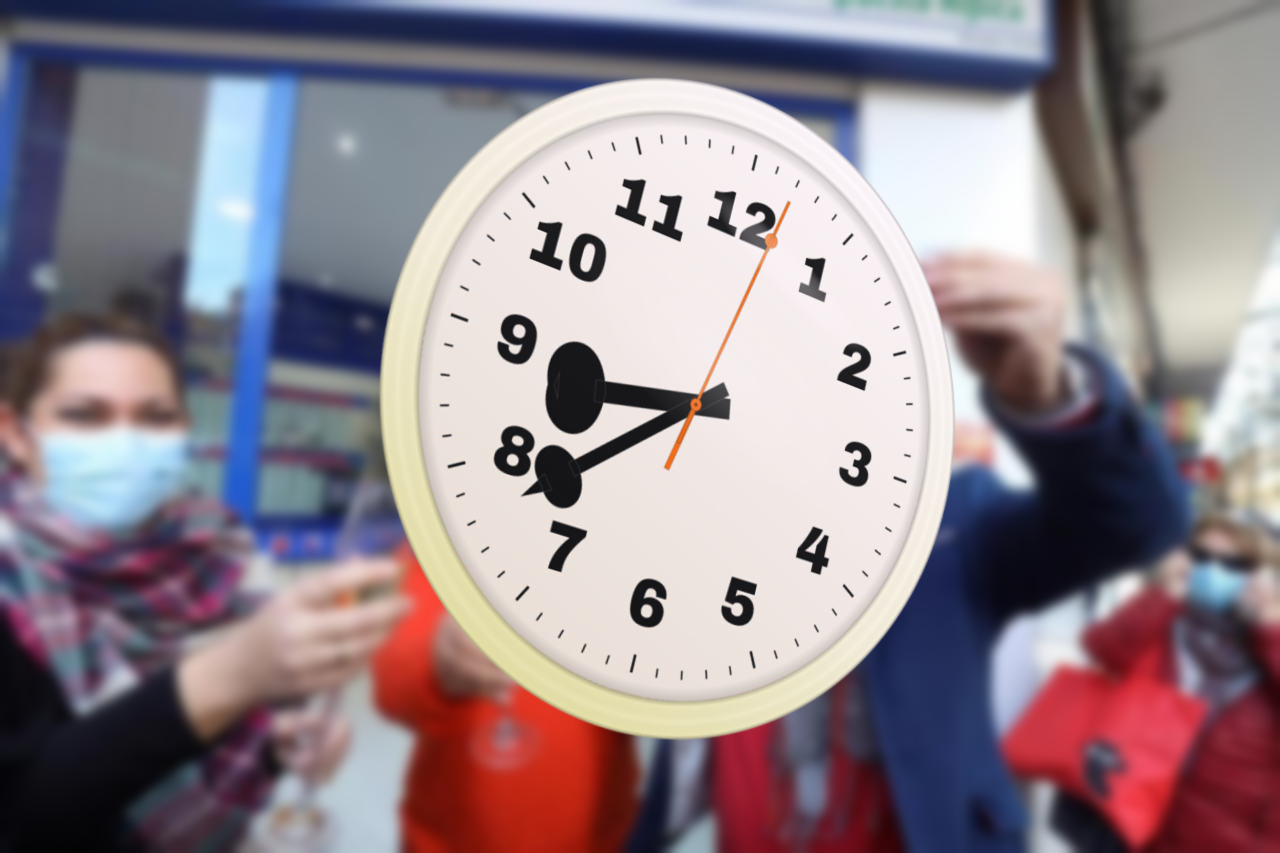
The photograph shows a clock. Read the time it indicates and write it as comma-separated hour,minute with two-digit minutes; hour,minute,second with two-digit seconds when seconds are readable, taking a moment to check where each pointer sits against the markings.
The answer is 8,38,02
